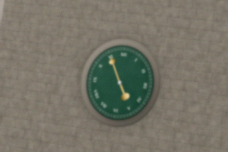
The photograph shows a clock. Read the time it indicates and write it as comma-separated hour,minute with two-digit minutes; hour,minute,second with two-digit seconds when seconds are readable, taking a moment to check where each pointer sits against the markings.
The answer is 4,55
